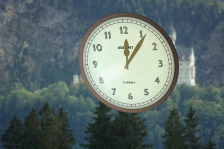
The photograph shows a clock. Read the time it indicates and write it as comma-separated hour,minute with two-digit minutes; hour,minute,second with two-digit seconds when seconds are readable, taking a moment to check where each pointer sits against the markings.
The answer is 12,06
